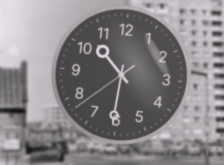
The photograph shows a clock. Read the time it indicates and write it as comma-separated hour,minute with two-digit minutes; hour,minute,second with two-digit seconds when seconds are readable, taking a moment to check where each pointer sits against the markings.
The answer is 10,30,38
